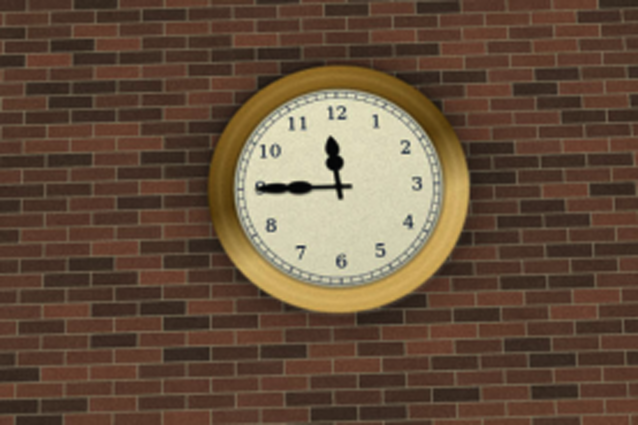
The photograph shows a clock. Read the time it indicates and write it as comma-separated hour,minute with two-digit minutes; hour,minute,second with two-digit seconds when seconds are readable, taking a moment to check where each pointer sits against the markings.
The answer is 11,45
